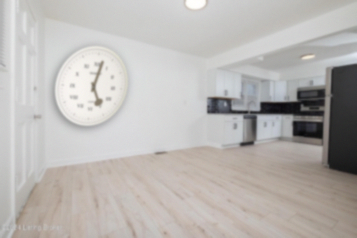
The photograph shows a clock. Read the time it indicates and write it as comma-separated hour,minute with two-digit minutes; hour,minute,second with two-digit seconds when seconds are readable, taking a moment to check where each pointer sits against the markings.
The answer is 5,02
